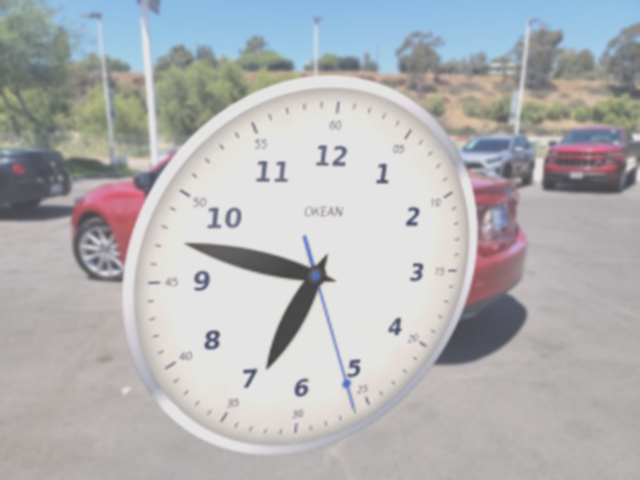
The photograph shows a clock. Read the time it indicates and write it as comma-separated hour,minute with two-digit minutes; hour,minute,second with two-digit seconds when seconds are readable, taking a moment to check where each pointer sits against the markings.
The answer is 6,47,26
